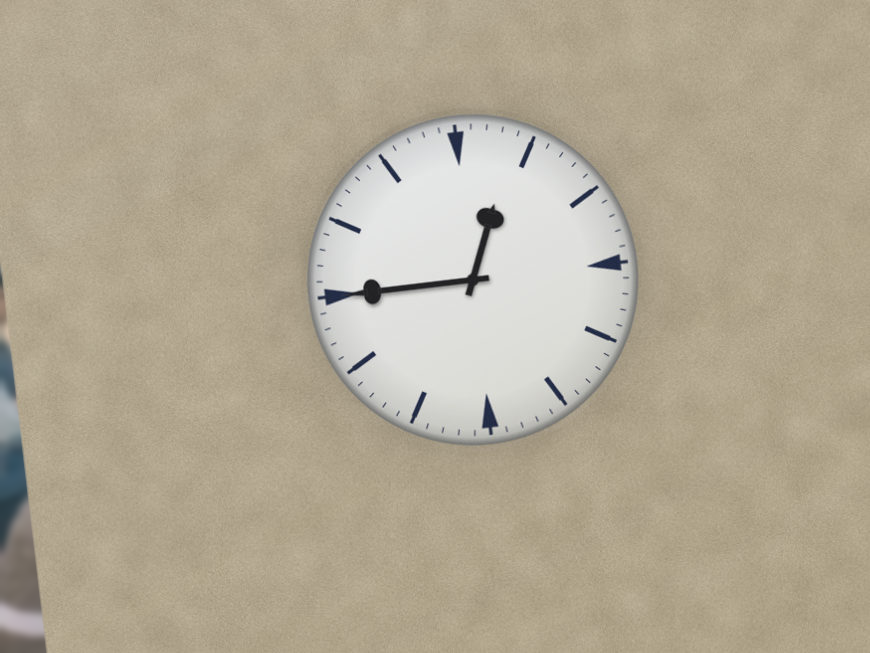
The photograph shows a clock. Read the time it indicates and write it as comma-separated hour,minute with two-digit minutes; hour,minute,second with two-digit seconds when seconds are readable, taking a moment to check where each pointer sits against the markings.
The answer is 12,45
